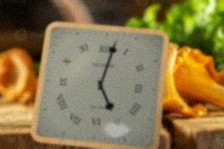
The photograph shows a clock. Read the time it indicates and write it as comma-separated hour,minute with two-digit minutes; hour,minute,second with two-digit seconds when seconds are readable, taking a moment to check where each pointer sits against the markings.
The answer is 5,02
